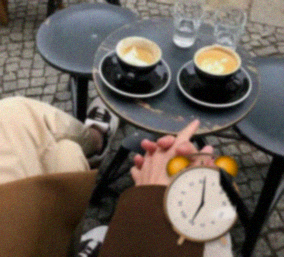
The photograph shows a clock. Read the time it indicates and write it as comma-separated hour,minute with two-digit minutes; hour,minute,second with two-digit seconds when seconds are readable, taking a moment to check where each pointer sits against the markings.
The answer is 7,01
